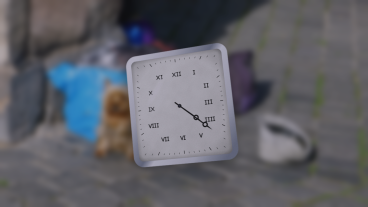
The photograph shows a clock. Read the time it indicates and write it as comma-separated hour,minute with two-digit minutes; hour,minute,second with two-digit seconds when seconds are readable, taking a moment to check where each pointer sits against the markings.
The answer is 4,22
